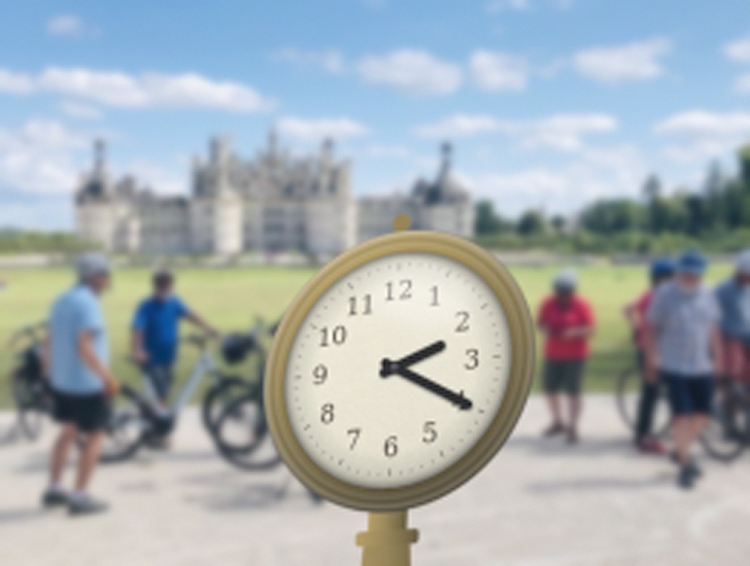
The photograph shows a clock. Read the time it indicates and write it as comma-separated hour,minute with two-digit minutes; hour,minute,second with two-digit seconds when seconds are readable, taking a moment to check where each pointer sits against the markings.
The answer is 2,20
